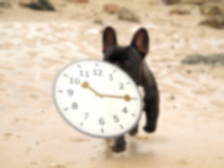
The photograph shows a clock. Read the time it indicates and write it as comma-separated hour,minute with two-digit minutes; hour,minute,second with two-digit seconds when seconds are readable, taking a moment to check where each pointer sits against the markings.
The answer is 10,15
